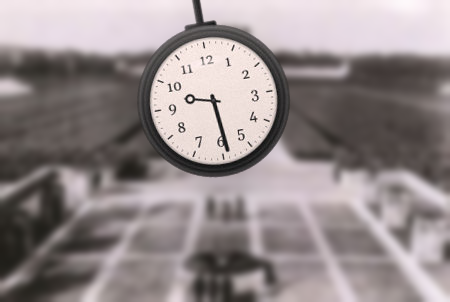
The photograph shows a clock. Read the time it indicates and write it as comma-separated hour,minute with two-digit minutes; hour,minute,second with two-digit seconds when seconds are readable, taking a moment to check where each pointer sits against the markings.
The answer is 9,29
